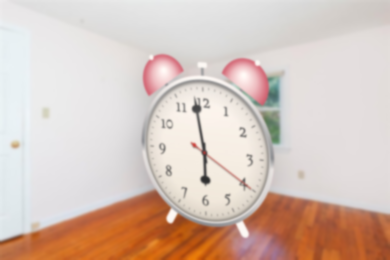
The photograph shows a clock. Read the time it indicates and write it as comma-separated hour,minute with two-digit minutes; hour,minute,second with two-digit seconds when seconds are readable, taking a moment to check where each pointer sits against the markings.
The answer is 5,58,20
